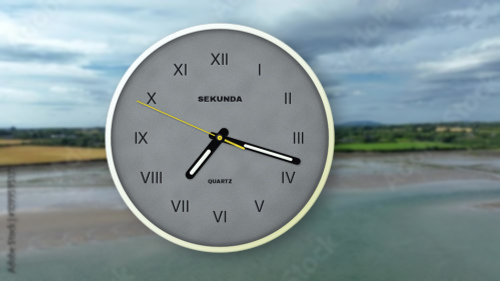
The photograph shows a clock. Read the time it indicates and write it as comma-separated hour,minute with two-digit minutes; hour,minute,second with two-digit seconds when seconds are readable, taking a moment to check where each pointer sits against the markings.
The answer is 7,17,49
